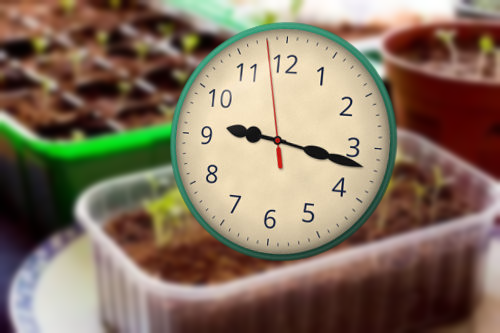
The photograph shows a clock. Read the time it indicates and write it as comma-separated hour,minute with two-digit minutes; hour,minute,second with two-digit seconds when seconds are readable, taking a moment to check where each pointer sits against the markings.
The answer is 9,16,58
